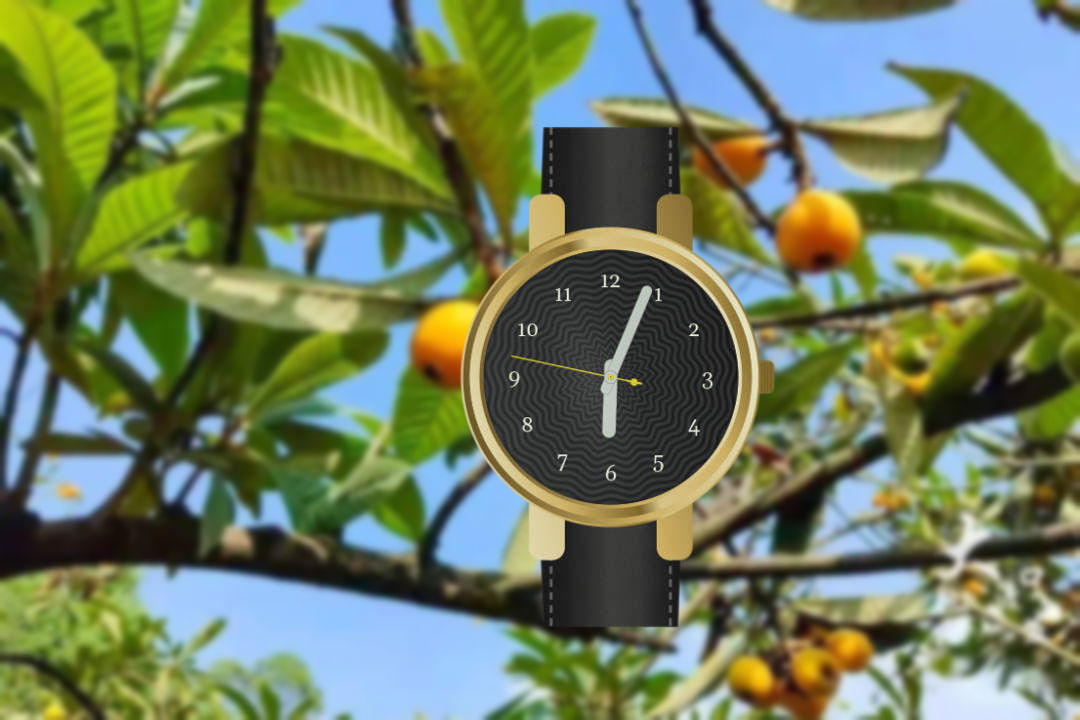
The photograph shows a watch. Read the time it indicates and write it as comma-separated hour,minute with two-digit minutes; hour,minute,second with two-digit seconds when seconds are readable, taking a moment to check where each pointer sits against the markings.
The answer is 6,03,47
